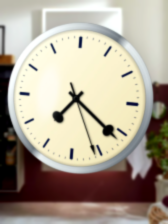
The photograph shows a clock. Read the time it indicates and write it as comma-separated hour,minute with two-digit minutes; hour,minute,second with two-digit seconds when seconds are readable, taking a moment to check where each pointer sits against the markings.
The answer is 7,21,26
